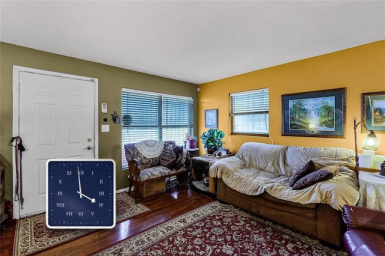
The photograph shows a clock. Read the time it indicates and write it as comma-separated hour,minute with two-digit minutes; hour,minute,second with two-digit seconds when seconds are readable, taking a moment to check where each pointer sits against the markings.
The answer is 3,59
